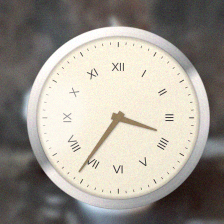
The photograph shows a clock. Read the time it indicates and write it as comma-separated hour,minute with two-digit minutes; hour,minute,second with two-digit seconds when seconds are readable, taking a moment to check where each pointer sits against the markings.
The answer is 3,36
